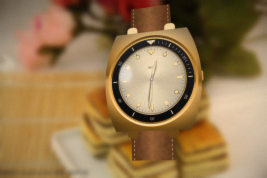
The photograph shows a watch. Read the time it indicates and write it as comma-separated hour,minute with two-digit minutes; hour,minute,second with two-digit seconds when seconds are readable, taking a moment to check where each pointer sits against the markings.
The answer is 12,31
